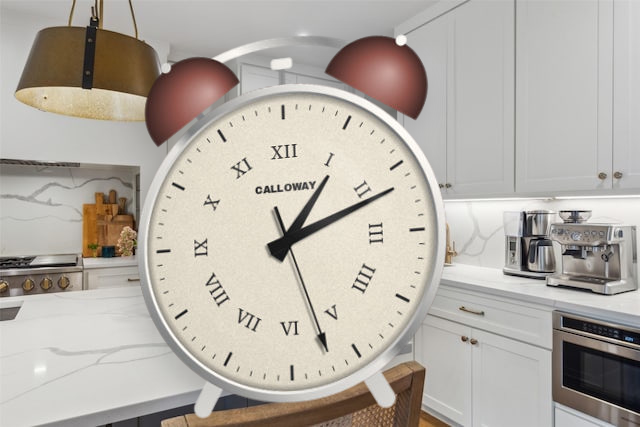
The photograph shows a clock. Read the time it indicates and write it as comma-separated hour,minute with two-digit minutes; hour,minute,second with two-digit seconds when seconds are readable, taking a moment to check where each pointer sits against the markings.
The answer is 1,11,27
